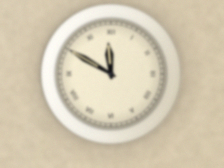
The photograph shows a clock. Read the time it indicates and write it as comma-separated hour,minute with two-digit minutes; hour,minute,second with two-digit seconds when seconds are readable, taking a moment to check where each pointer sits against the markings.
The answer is 11,50
